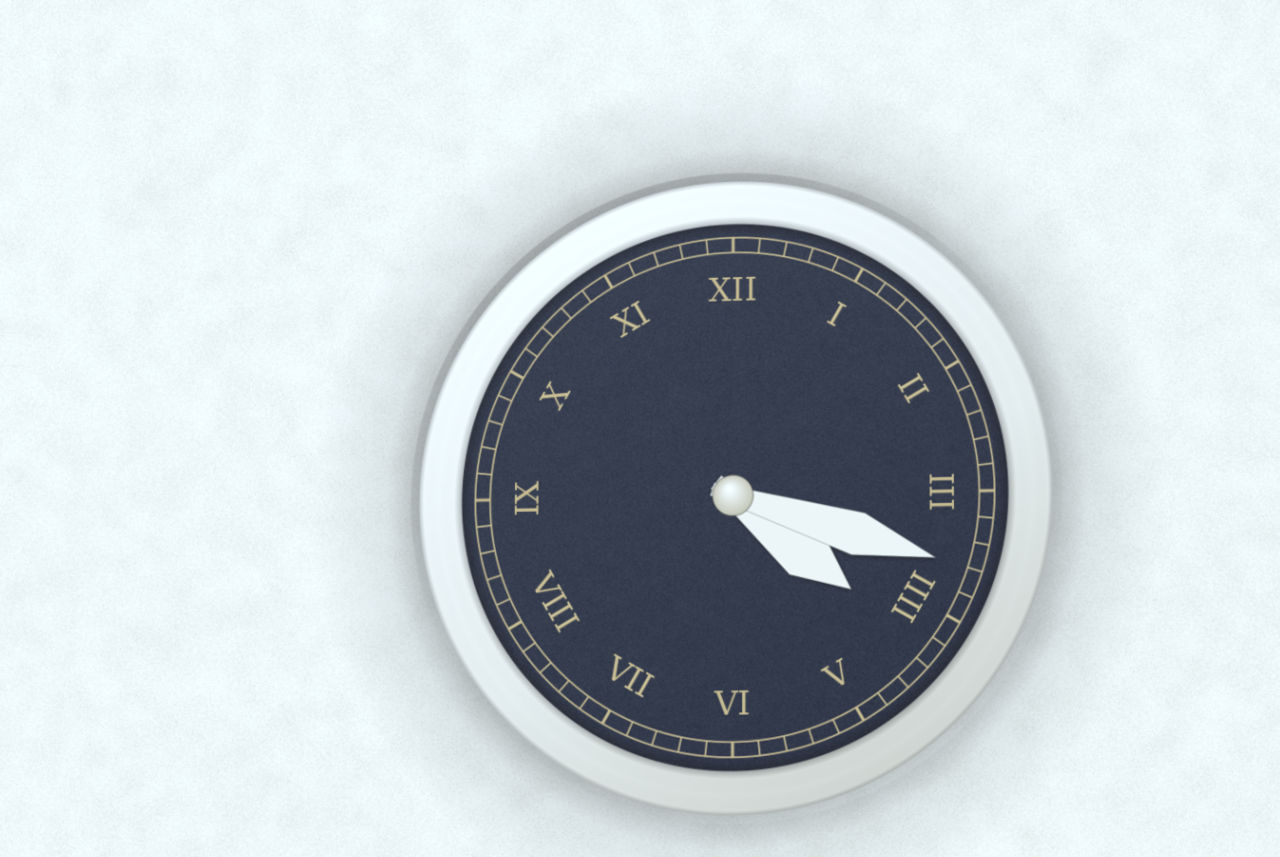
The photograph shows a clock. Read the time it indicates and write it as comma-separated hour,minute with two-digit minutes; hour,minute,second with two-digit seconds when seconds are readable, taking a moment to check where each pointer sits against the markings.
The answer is 4,18
